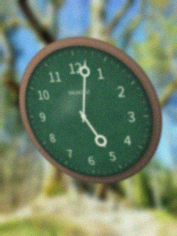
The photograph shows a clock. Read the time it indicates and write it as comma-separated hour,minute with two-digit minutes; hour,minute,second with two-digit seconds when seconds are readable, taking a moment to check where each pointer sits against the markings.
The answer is 5,02
